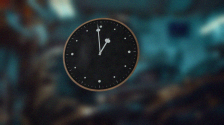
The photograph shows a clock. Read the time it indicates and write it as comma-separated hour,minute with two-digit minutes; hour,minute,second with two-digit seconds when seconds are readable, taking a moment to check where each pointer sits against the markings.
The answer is 12,59
